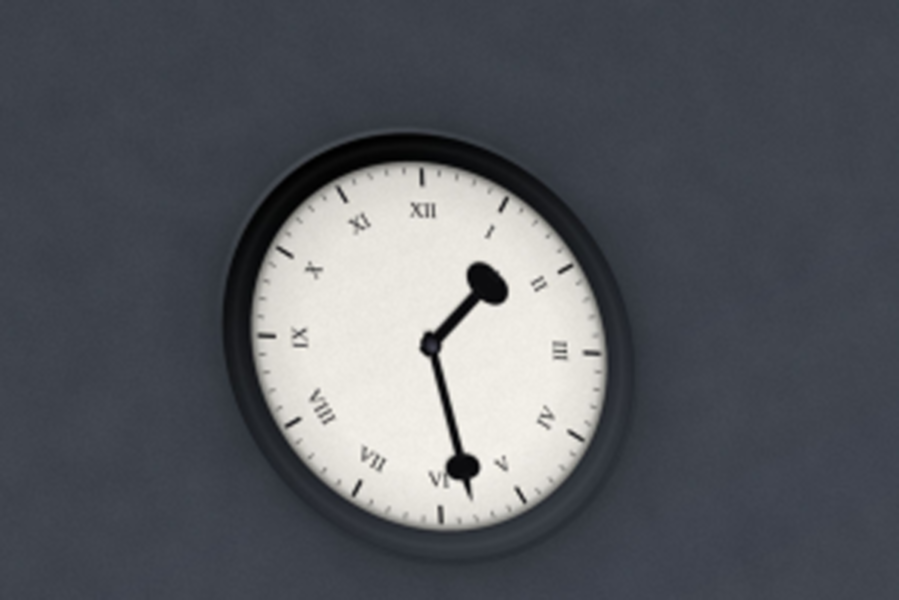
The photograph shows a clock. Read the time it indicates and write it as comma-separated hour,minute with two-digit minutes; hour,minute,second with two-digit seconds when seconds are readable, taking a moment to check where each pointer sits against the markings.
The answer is 1,28
